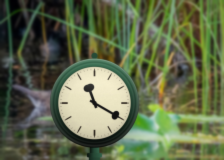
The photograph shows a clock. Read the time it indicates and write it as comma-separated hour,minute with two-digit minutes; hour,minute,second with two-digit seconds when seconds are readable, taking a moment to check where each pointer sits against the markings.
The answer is 11,20
